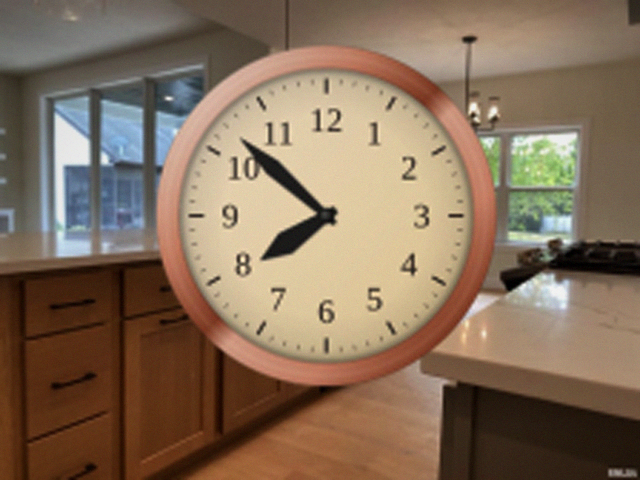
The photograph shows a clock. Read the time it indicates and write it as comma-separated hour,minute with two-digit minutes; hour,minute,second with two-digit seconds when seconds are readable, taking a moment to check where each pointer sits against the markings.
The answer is 7,52
